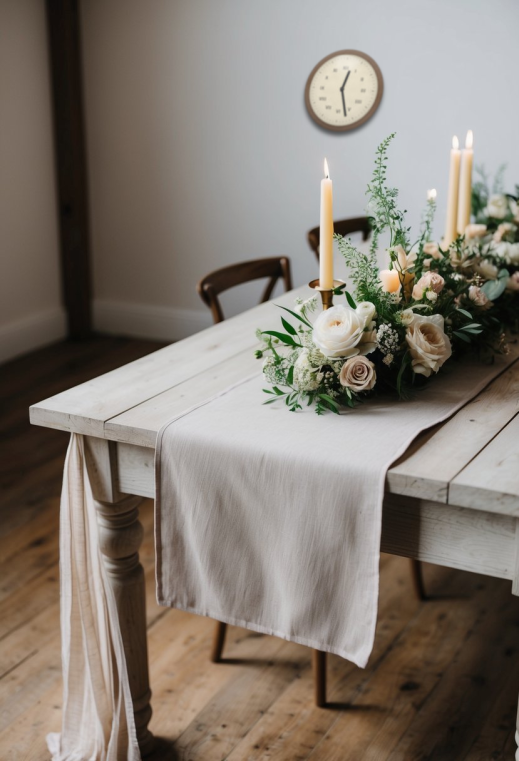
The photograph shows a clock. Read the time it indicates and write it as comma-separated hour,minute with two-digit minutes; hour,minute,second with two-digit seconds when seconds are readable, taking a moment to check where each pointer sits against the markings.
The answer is 12,27
